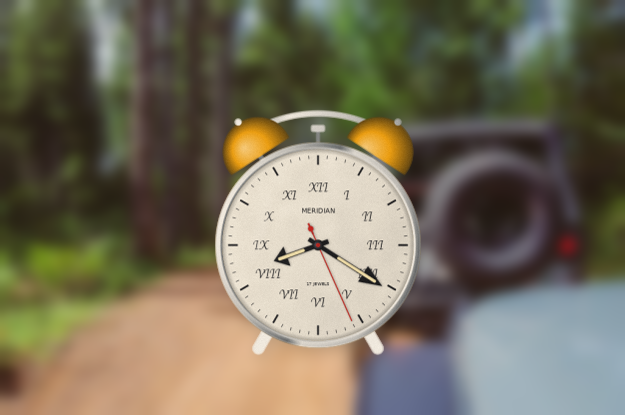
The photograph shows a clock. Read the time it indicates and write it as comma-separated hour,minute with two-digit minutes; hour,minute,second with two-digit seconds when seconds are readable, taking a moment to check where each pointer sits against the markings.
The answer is 8,20,26
